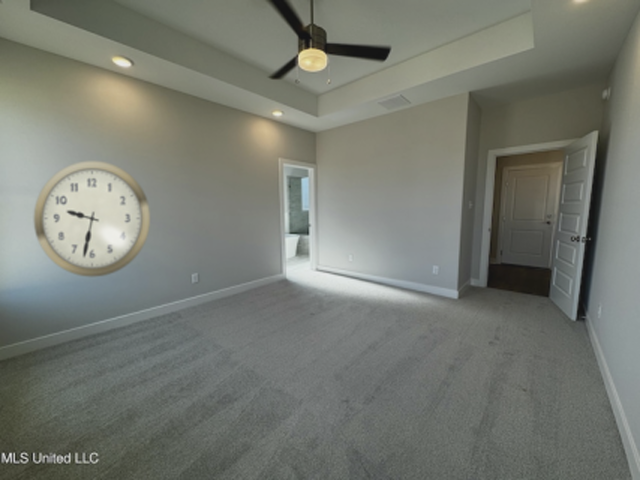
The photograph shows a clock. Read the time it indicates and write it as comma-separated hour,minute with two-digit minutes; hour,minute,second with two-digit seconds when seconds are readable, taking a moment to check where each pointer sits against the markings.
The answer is 9,32
